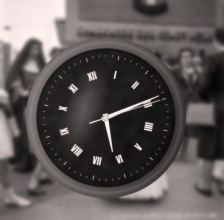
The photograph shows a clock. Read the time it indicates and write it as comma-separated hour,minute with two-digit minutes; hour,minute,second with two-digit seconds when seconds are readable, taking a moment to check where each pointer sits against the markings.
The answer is 6,14,15
